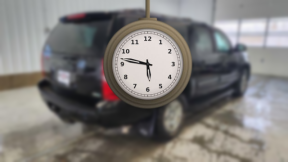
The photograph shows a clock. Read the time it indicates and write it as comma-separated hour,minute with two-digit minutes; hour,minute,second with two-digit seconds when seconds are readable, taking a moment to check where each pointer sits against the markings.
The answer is 5,47
